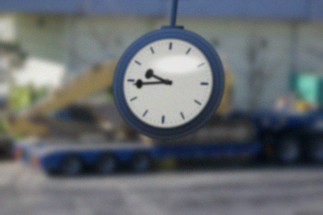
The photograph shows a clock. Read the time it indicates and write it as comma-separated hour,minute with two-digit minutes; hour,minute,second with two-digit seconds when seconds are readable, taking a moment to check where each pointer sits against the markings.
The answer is 9,44
